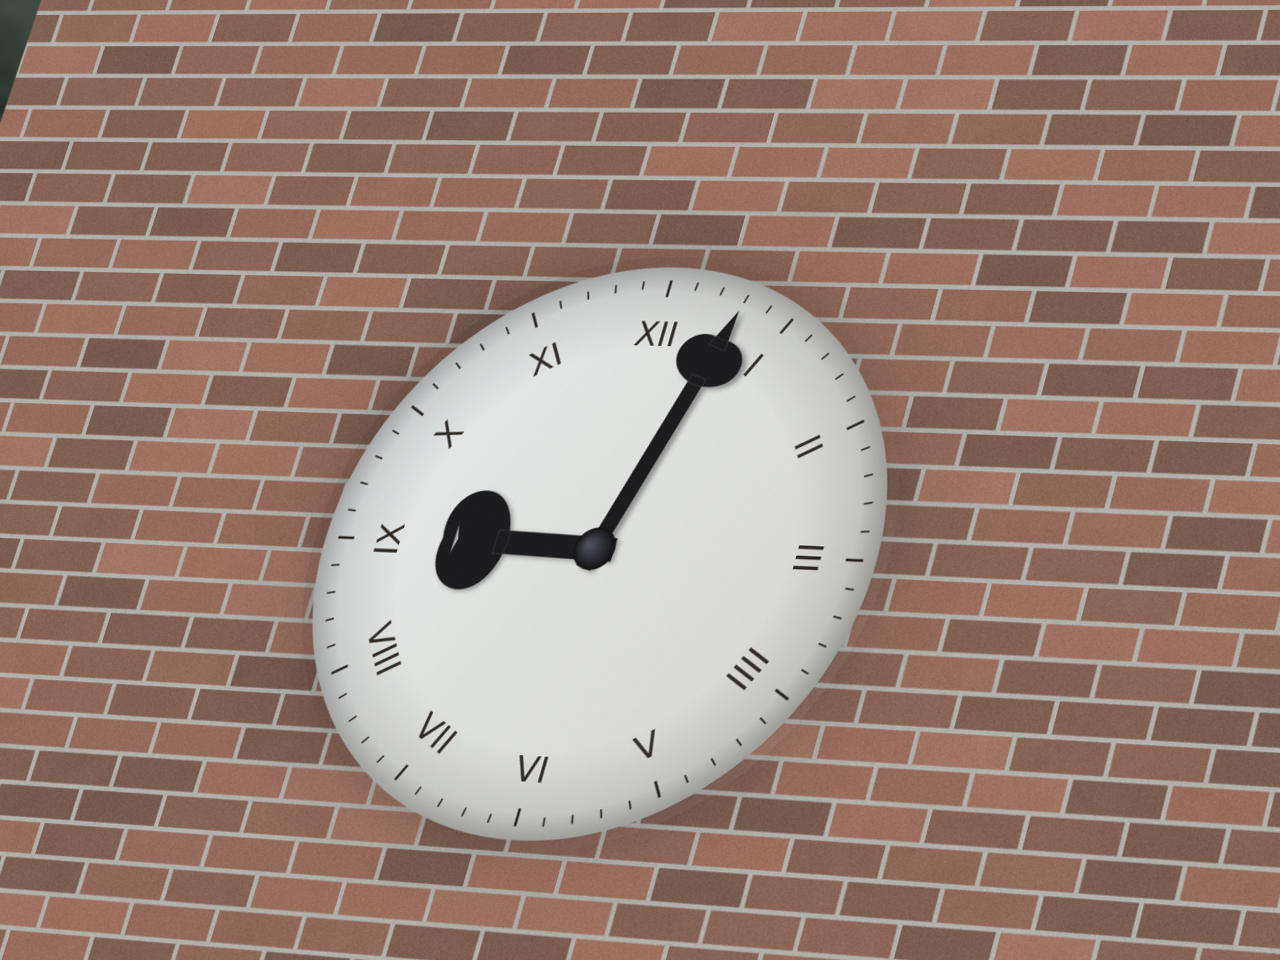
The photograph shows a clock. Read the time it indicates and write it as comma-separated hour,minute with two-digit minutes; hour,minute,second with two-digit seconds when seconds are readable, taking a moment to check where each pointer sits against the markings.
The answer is 9,03
